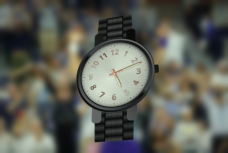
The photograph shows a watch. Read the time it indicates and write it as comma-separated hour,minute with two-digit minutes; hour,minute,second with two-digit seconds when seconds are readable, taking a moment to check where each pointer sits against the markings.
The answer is 5,12
